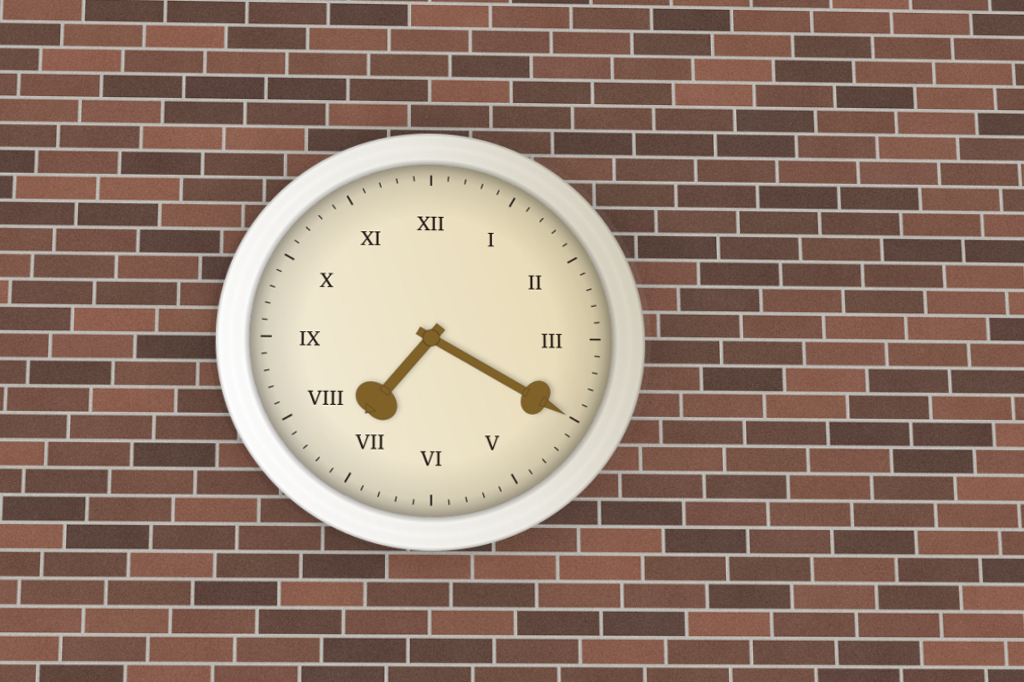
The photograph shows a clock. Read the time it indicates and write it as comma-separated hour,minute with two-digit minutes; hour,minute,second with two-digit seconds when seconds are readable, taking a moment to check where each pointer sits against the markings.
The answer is 7,20
